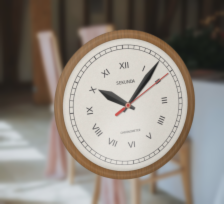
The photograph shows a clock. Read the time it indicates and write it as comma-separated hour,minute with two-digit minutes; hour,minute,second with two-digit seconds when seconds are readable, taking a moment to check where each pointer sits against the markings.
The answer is 10,07,10
